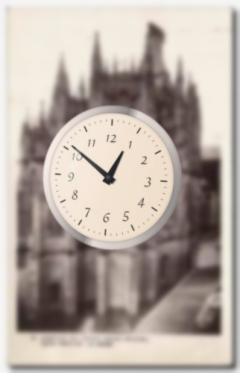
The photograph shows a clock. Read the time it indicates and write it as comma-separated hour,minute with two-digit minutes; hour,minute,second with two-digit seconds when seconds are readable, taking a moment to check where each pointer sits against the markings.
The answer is 12,51
